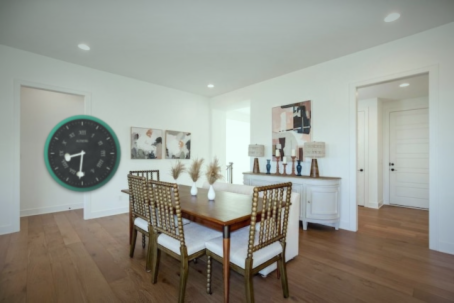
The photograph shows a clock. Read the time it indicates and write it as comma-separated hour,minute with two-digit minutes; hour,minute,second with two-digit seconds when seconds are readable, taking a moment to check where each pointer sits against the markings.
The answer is 8,31
